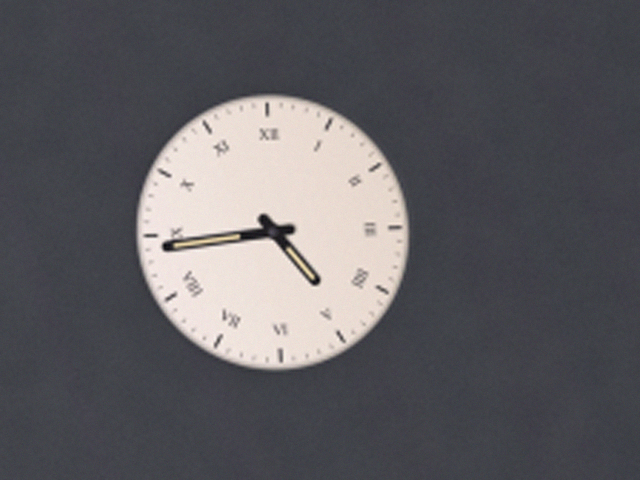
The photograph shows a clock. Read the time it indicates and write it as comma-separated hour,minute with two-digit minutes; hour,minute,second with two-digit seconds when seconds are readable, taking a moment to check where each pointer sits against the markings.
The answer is 4,44
